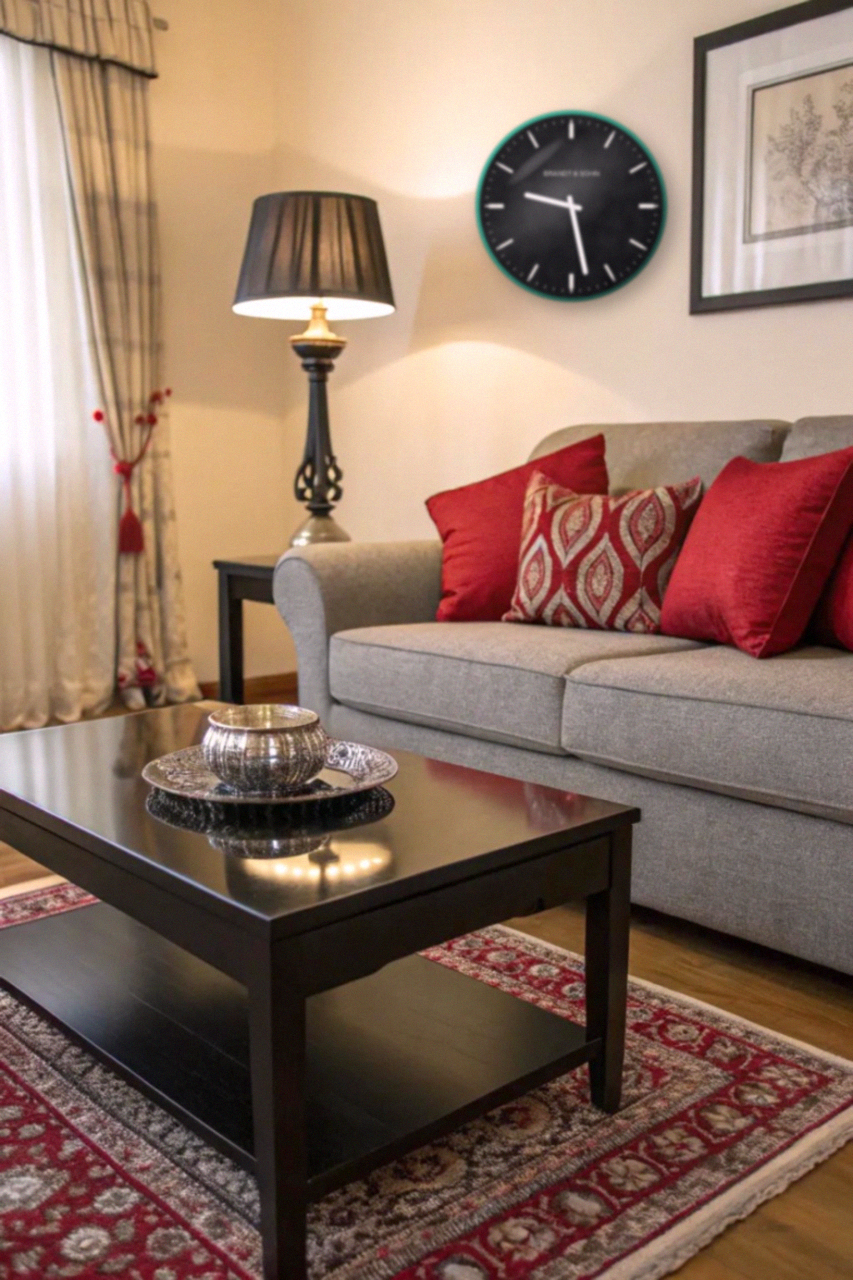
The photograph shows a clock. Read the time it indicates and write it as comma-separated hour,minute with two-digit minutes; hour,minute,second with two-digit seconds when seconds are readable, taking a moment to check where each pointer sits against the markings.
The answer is 9,28
